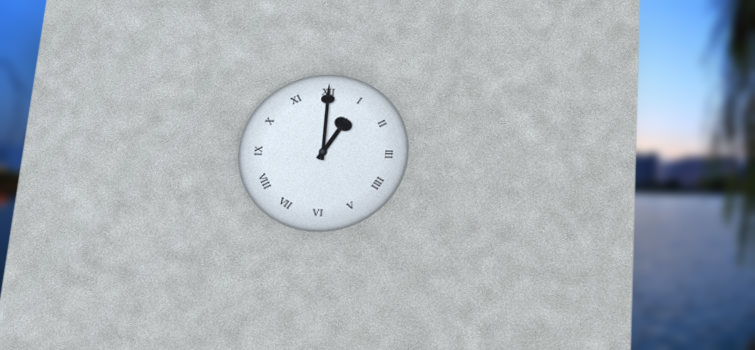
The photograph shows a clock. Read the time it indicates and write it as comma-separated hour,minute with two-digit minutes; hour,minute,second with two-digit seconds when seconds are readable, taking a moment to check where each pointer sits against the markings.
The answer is 1,00
